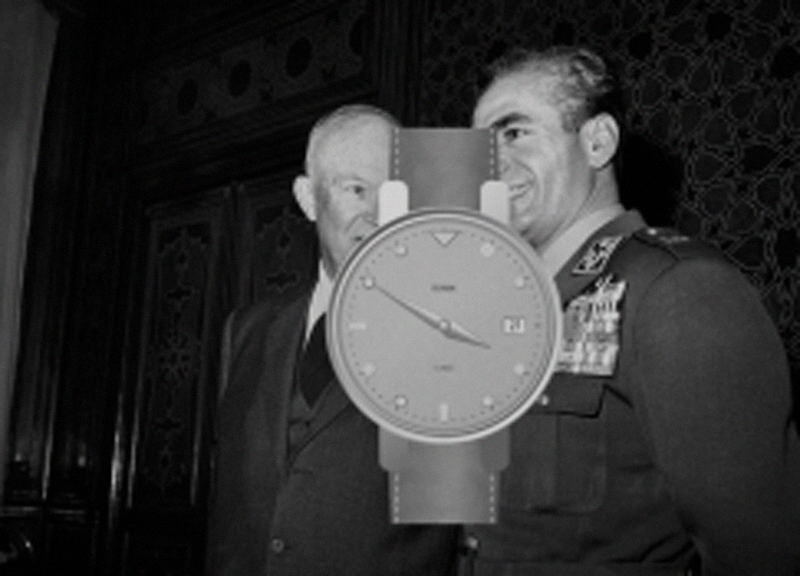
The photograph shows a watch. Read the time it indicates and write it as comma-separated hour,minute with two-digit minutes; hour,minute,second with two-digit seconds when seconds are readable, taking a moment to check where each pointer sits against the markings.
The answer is 3,50
